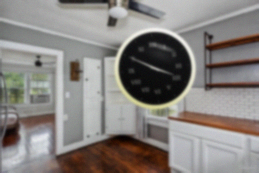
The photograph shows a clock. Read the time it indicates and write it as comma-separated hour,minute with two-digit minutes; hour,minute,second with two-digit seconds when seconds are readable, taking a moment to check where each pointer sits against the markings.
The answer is 3,50
